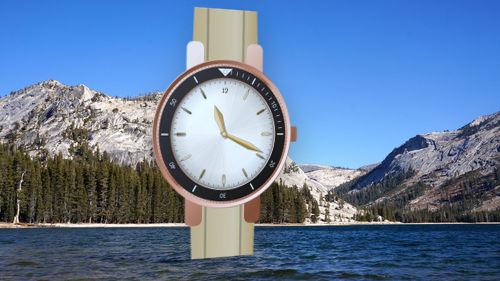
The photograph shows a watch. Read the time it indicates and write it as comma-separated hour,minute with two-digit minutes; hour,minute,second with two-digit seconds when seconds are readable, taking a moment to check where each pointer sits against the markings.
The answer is 11,19
